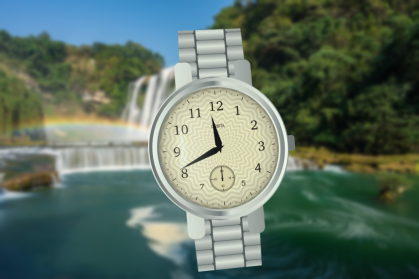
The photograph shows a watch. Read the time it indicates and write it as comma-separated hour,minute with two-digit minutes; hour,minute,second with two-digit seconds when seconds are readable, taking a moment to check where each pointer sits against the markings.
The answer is 11,41
